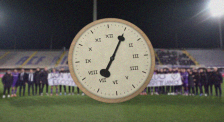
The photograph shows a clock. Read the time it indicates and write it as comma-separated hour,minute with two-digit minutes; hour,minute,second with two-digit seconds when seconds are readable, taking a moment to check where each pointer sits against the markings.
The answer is 7,05
